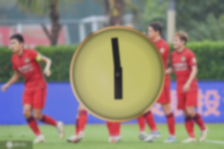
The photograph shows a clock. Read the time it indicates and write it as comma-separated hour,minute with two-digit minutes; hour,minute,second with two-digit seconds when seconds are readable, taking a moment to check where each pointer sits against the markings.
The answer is 5,59
